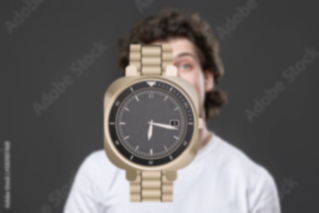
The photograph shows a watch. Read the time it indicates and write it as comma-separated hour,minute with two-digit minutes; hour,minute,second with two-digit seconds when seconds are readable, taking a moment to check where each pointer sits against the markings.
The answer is 6,17
